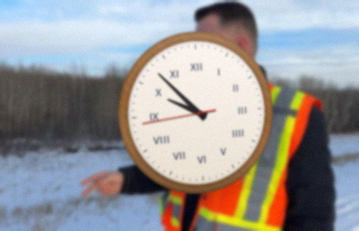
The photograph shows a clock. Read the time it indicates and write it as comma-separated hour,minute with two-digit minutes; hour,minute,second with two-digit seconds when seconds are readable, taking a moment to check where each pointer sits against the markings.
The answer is 9,52,44
